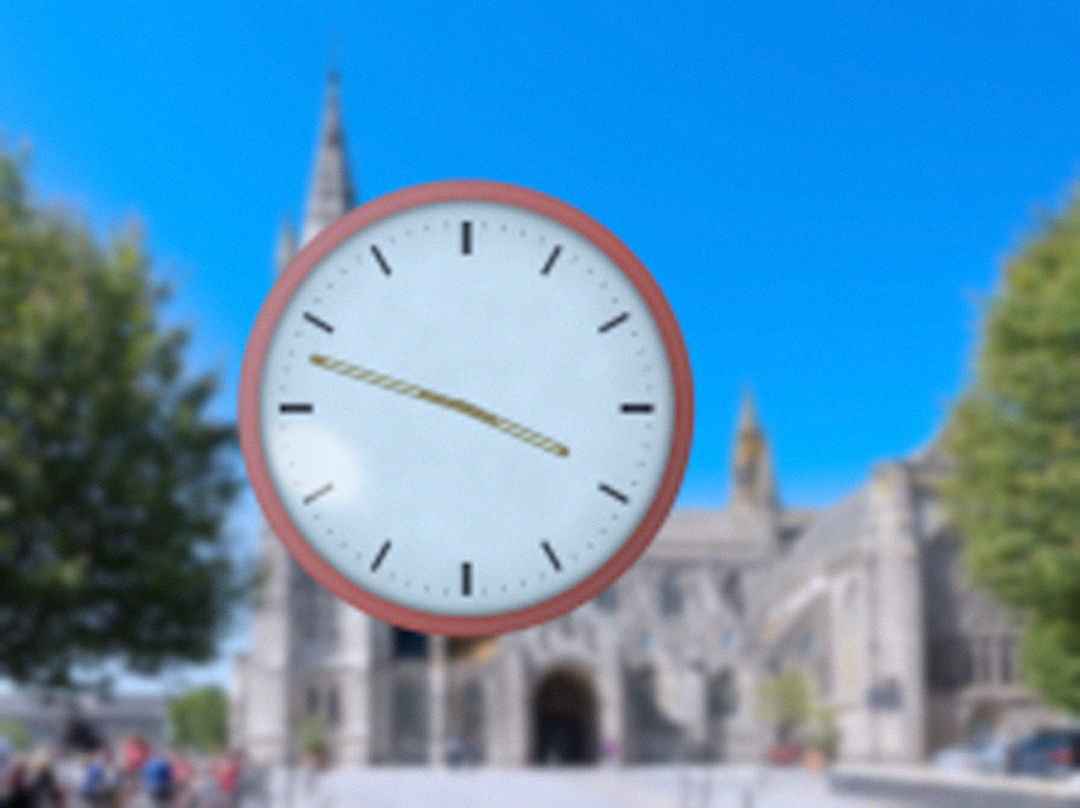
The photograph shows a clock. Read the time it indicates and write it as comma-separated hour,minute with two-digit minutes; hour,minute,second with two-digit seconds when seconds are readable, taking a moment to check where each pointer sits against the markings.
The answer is 3,48
